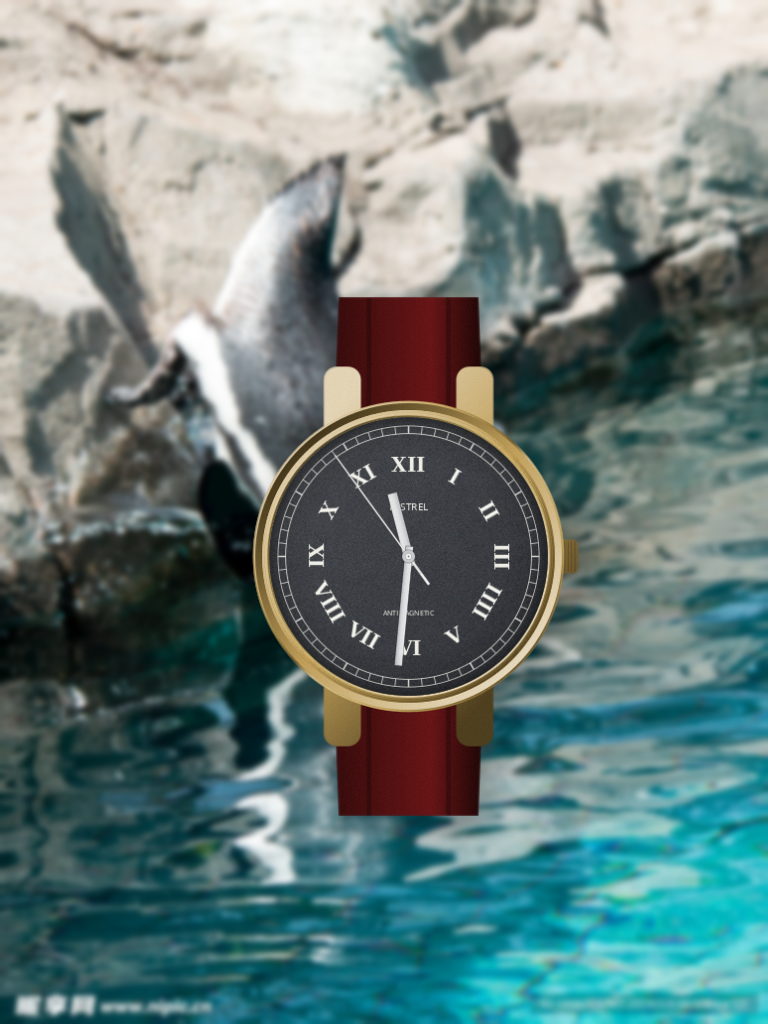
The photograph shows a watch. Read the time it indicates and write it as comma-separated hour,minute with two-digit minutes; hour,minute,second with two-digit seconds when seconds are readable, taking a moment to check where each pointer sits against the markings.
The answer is 11,30,54
